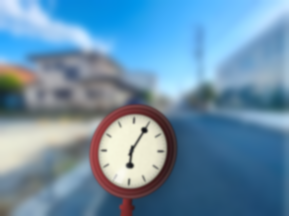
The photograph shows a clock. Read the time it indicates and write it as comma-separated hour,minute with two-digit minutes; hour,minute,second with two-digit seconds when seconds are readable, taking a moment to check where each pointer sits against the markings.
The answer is 6,05
